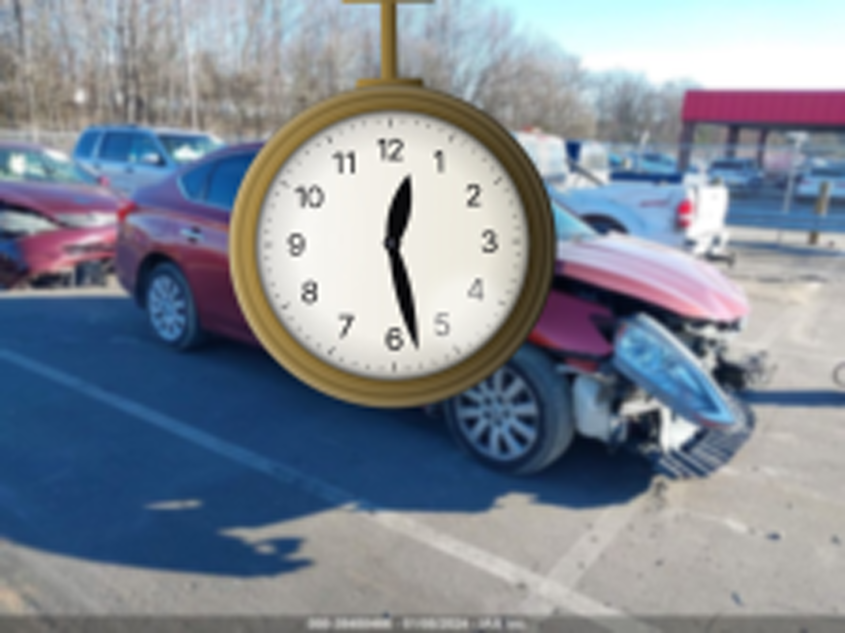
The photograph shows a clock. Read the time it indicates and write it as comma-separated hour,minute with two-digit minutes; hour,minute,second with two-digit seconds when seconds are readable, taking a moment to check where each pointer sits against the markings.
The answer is 12,28
